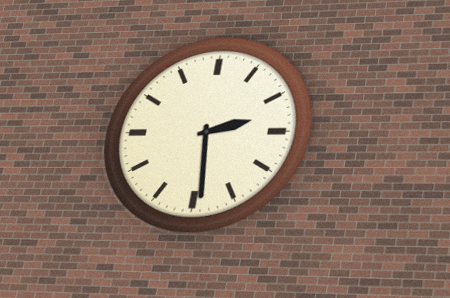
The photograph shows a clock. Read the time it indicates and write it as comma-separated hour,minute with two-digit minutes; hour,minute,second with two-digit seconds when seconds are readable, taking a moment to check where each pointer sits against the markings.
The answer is 2,29
